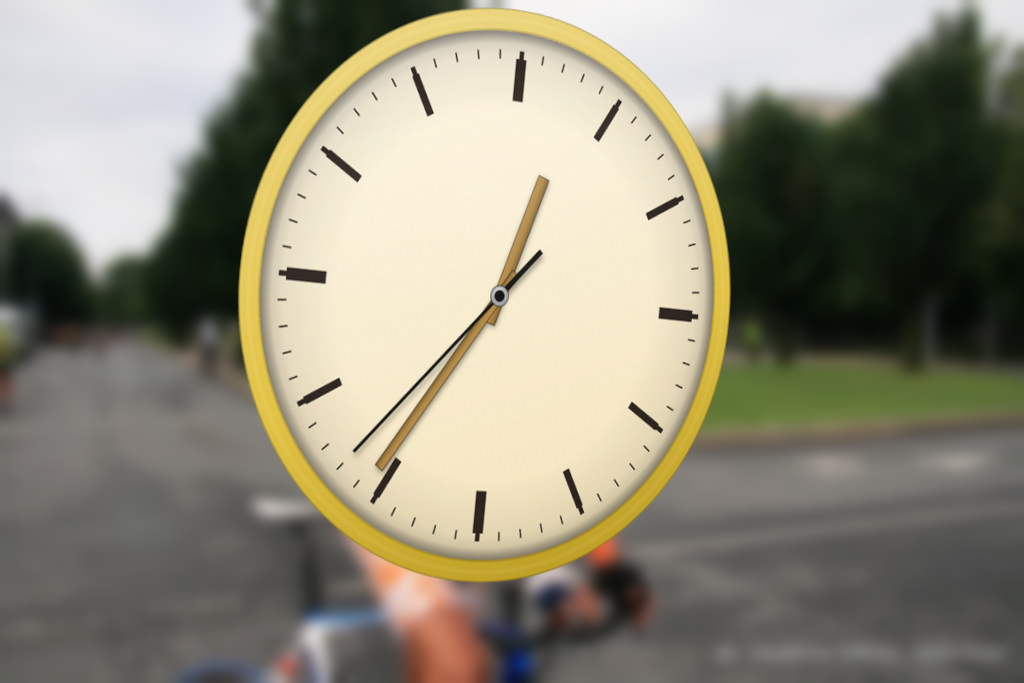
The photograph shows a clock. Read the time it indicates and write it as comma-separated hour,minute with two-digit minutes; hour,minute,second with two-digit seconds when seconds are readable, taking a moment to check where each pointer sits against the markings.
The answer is 12,35,37
